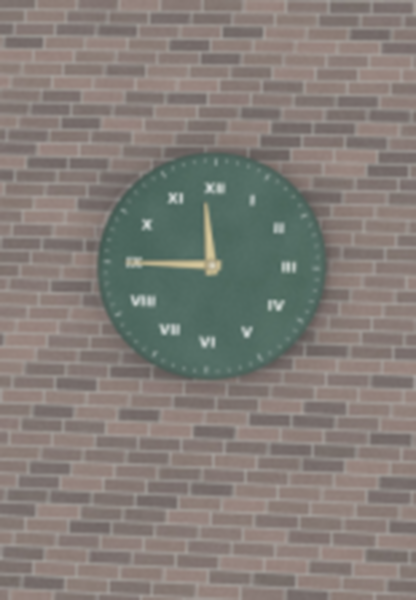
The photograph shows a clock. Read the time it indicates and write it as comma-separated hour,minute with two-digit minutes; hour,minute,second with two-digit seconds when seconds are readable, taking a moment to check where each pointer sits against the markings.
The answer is 11,45
